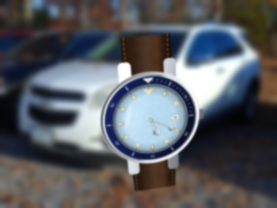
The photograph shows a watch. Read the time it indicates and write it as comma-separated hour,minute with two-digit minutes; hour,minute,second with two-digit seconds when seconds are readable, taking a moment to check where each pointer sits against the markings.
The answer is 5,20
